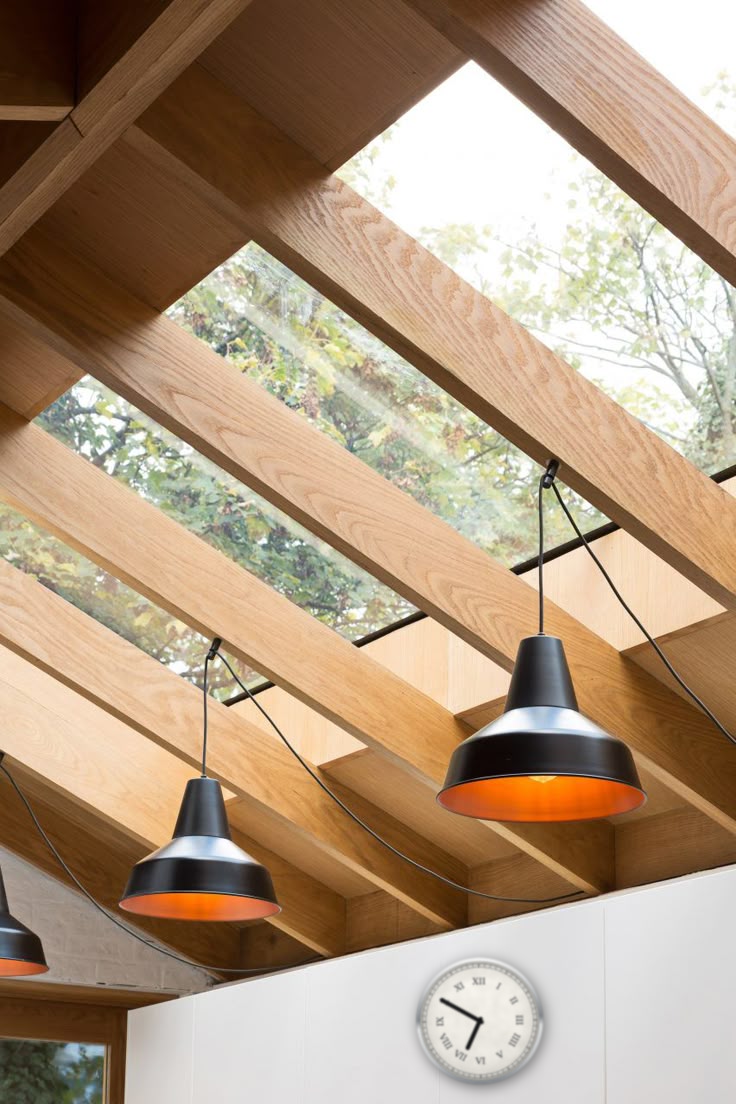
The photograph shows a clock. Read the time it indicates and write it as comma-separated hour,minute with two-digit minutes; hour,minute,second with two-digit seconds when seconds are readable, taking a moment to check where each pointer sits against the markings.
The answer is 6,50
